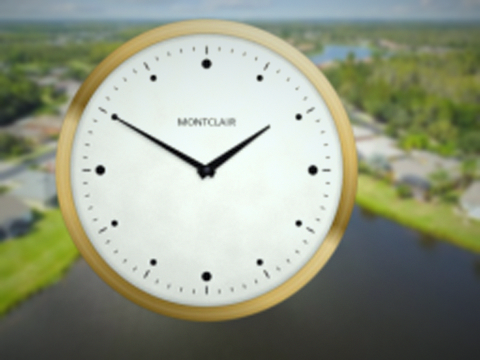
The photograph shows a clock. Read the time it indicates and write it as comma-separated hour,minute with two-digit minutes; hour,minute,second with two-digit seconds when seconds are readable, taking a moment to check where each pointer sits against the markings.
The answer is 1,50
